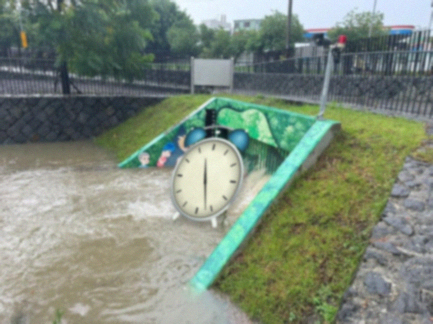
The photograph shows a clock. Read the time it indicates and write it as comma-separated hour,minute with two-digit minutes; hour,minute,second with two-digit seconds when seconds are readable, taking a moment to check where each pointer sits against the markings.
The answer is 11,27
